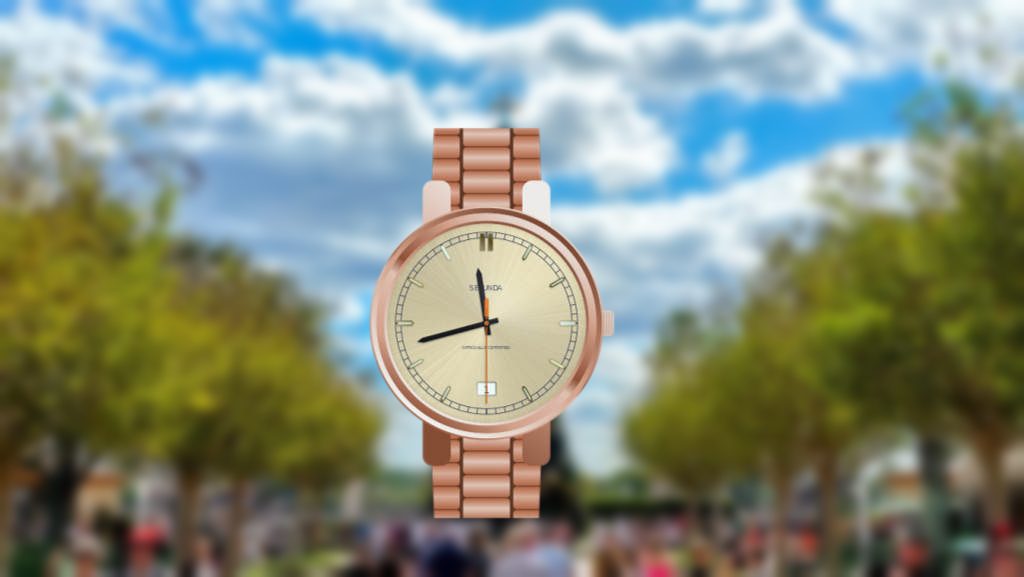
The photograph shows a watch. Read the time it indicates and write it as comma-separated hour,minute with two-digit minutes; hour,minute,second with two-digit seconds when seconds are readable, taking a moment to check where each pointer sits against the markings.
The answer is 11,42,30
